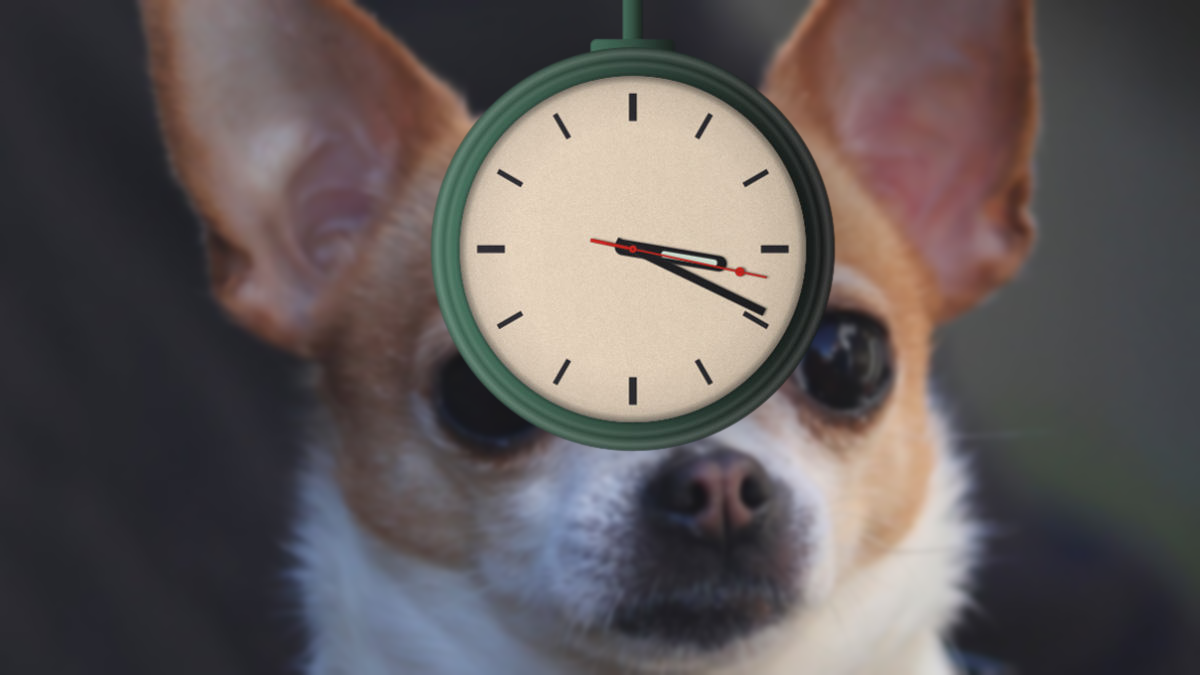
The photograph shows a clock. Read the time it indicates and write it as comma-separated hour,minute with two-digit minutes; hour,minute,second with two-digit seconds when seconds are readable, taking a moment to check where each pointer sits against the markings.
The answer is 3,19,17
